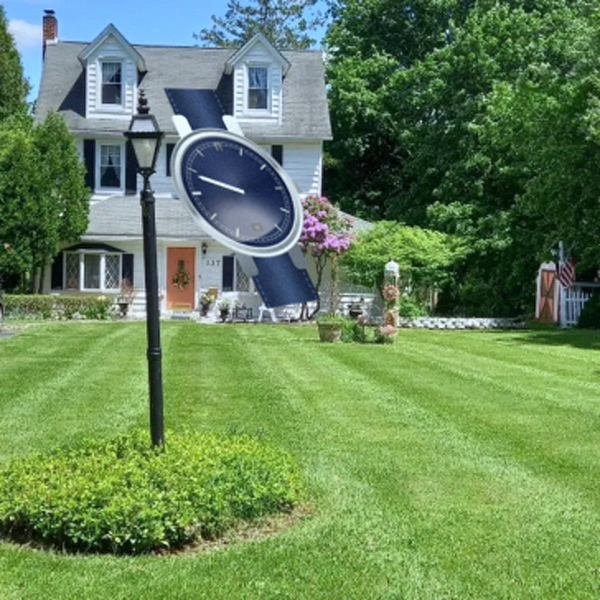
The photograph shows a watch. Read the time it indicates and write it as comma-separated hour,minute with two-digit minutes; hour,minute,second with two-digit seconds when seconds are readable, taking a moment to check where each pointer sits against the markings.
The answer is 9,49
